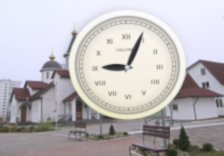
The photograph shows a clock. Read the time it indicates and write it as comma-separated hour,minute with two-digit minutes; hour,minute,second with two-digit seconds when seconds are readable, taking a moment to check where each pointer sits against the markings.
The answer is 9,04
